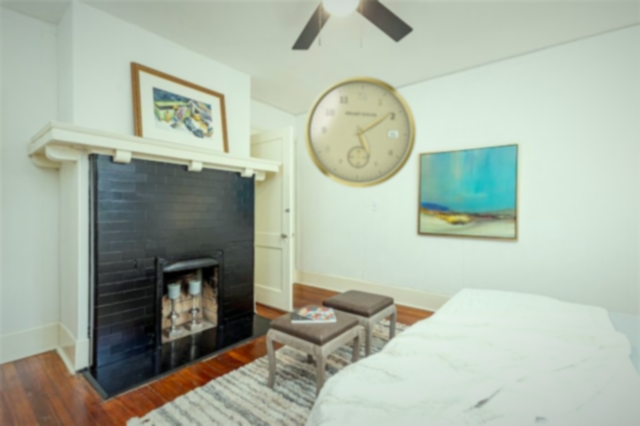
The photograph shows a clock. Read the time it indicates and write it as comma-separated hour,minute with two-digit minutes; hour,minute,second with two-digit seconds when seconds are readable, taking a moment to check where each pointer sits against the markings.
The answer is 5,09
